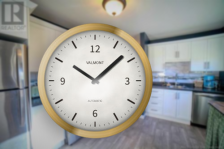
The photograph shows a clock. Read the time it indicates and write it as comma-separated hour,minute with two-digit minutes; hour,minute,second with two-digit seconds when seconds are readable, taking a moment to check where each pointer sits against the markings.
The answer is 10,08
